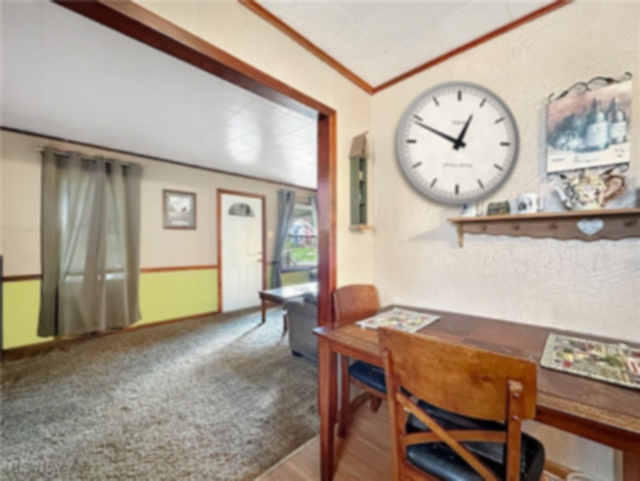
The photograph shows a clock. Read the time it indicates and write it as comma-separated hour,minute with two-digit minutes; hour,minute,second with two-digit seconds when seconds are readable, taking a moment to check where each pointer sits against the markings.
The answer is 12,49
